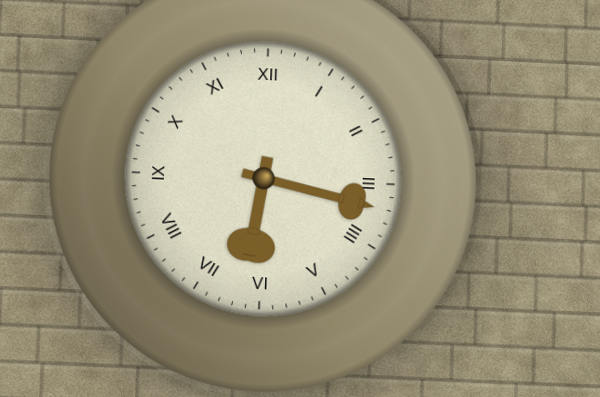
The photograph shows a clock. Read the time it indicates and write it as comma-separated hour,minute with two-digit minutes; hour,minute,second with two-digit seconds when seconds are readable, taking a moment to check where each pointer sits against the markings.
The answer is 6,17
